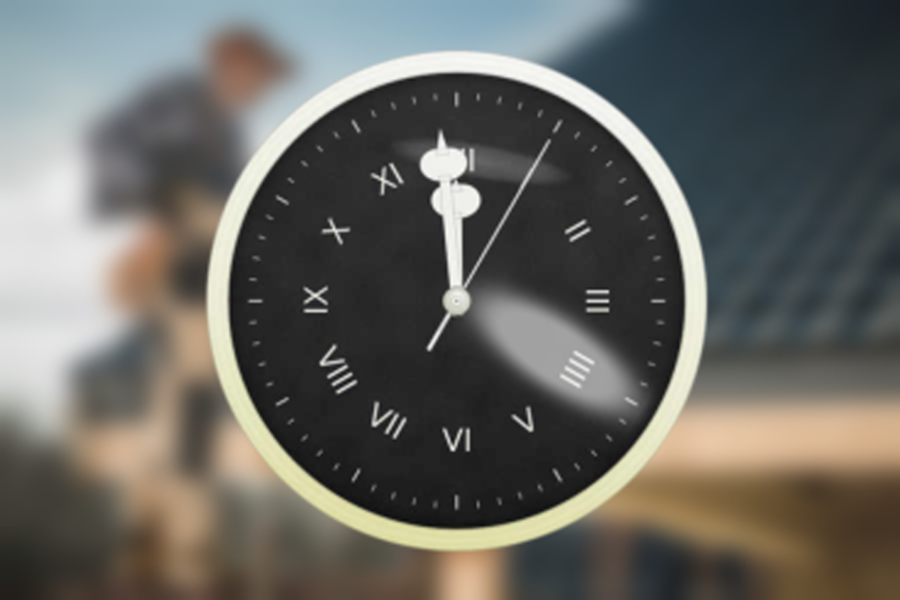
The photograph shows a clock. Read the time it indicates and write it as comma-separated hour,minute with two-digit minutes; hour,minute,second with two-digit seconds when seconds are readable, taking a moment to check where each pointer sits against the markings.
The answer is 11,59,05
